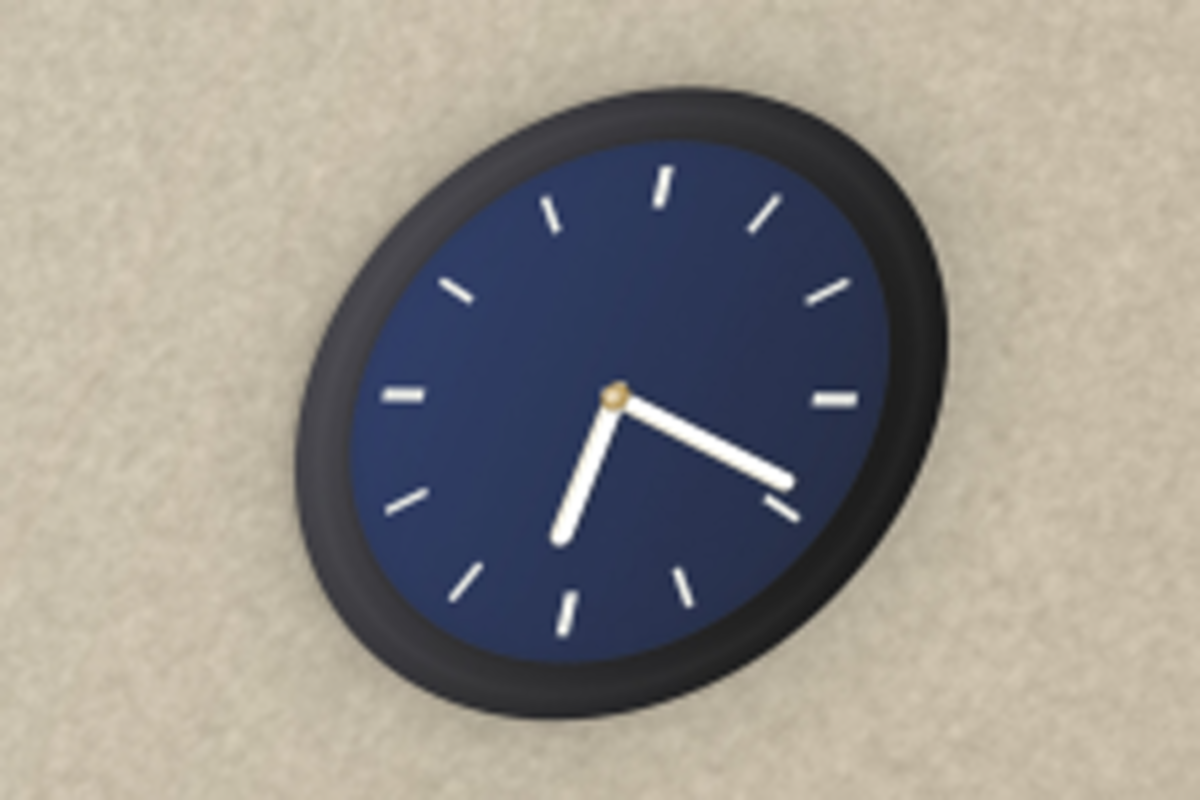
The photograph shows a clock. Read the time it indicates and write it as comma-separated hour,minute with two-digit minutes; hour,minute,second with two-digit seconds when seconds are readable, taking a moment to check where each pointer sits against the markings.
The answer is 6,19
